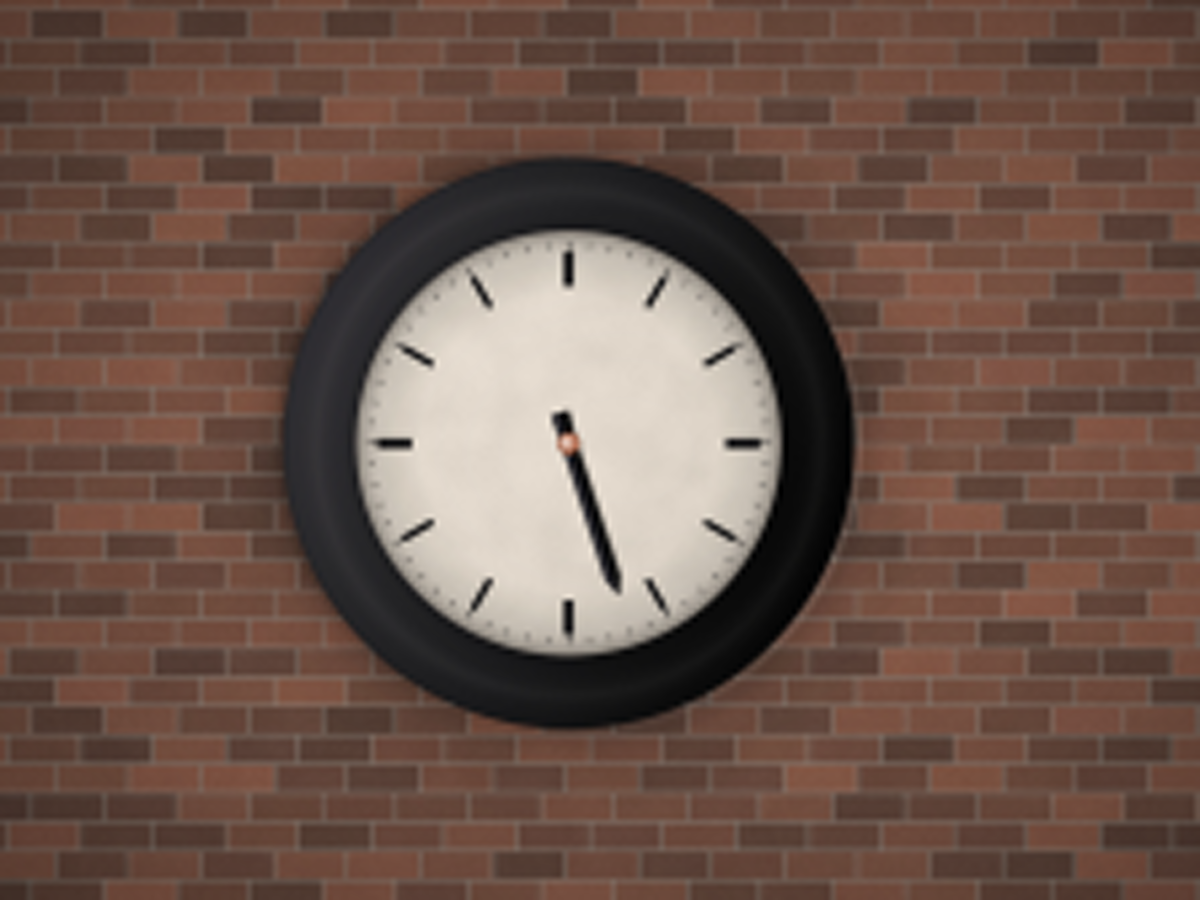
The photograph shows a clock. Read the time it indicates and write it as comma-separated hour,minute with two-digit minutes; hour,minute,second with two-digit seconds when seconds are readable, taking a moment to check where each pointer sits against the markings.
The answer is 5,27
